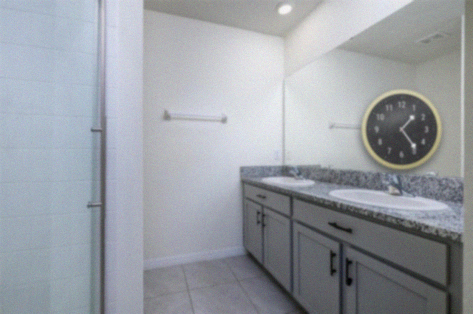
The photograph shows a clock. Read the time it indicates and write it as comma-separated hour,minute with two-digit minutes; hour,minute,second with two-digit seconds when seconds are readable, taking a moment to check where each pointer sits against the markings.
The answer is 1,24
